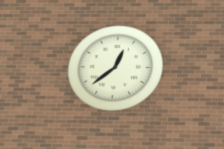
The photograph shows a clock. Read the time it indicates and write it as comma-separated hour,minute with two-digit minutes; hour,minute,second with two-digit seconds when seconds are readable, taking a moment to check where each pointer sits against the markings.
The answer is 12,38
